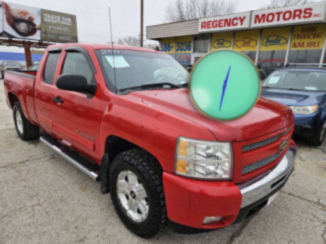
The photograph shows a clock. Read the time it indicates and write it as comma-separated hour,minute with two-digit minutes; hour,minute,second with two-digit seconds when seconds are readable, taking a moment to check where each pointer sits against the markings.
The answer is 12,32
